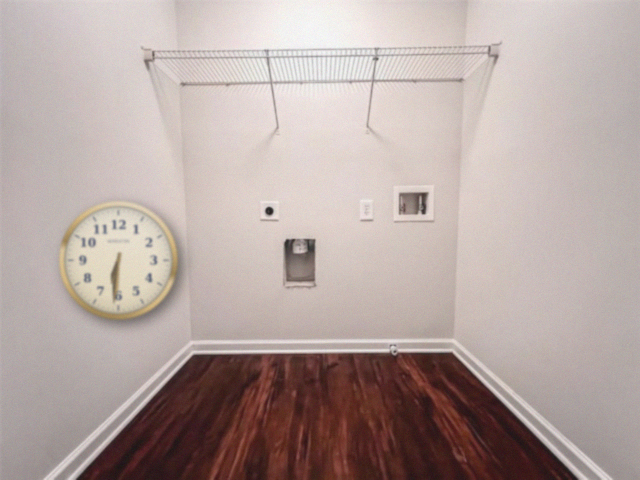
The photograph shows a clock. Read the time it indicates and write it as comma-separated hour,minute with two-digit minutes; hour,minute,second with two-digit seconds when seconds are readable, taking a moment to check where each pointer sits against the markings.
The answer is 6,31
